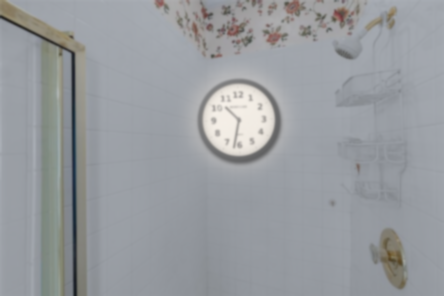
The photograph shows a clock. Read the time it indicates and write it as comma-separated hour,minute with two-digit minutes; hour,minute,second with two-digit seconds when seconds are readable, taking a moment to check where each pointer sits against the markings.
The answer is 10,32
